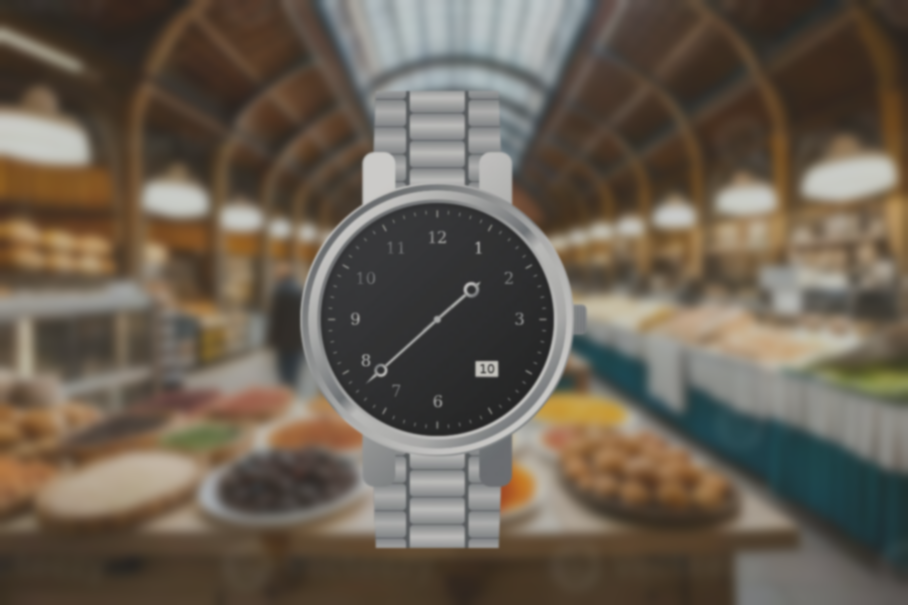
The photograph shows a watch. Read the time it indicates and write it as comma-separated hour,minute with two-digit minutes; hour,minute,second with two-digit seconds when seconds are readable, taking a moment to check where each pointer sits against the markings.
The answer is 1,38
